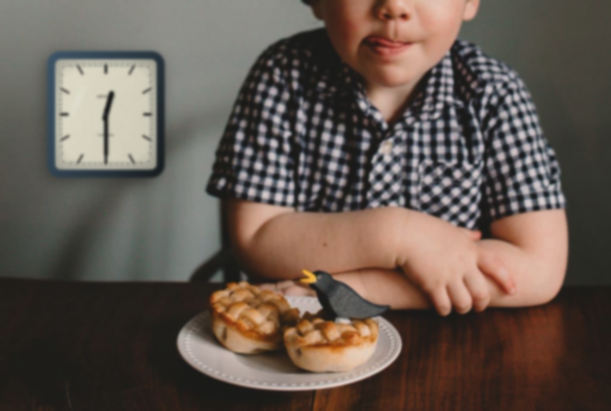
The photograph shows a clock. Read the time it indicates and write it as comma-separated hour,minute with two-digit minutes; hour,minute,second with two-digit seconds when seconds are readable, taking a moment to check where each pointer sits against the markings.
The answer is 12,30
